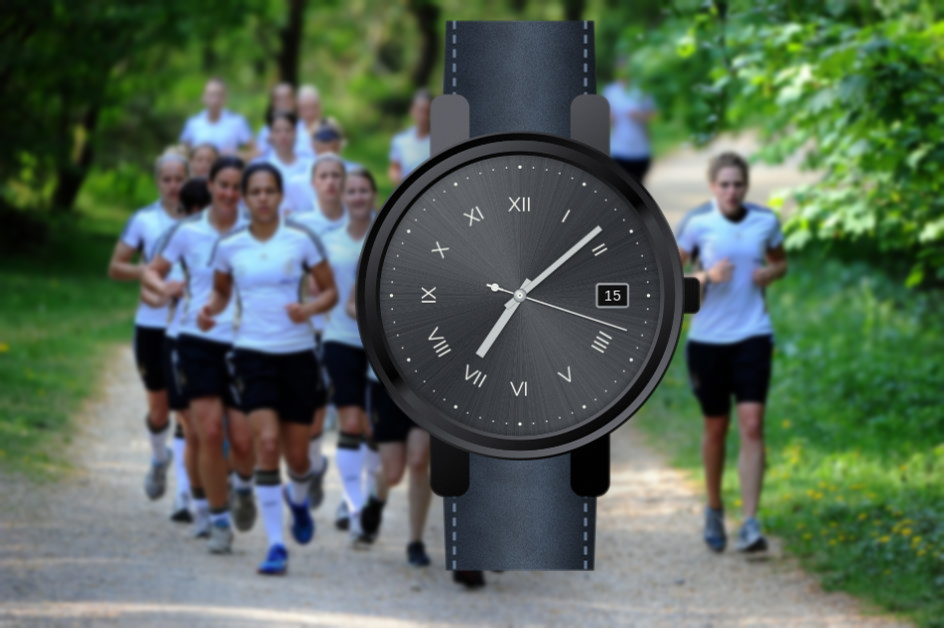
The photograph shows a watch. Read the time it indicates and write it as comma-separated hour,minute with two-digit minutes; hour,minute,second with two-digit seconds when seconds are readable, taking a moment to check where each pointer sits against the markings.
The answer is 7,08,18
